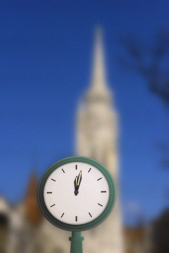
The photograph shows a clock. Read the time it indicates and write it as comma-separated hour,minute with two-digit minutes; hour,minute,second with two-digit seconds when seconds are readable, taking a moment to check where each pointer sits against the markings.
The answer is 12,02
